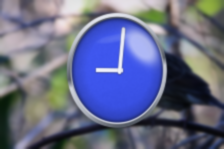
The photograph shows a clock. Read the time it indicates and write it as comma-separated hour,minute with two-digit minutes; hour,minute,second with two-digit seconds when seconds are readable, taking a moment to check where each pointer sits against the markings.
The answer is 9,01
